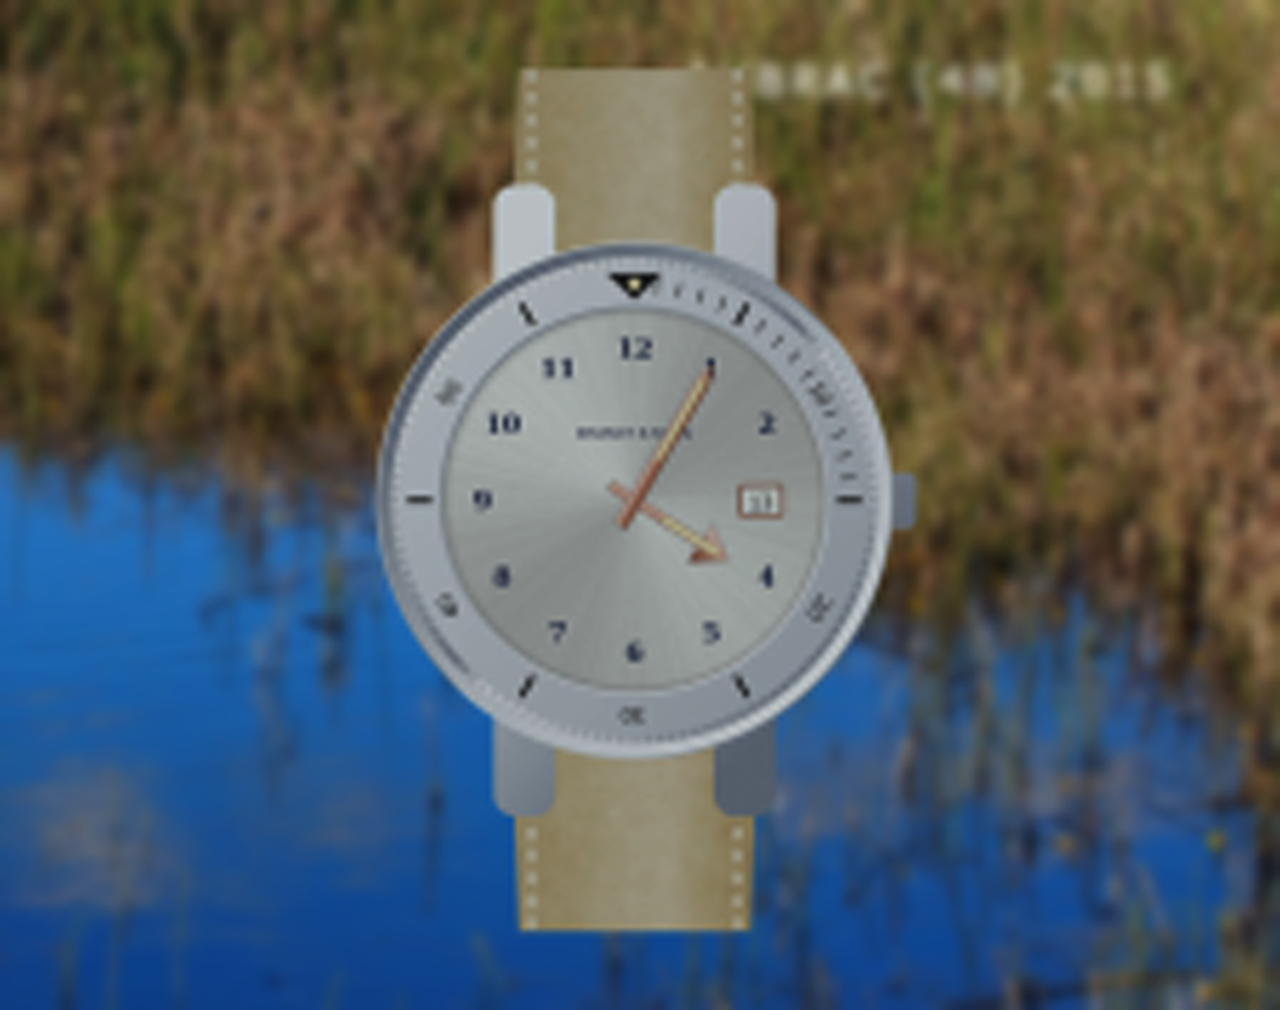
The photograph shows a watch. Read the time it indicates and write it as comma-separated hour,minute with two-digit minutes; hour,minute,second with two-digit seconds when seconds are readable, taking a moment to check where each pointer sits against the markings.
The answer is 4,05
